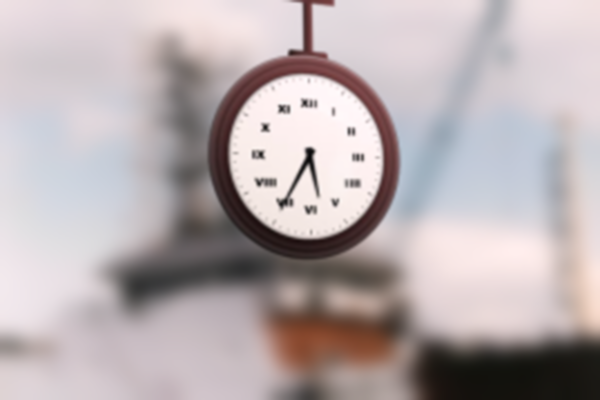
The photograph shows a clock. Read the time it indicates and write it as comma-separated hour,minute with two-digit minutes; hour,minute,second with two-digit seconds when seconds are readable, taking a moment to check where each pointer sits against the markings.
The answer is 5,35
